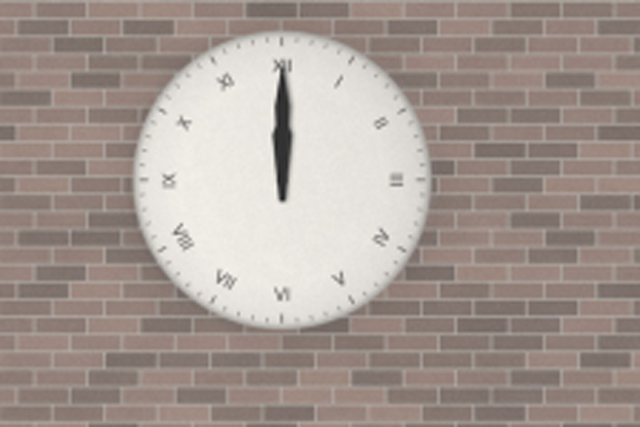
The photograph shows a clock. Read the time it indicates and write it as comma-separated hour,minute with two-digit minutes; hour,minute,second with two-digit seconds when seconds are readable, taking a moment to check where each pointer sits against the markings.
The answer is 12,00
